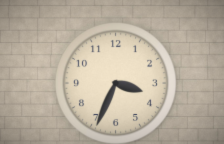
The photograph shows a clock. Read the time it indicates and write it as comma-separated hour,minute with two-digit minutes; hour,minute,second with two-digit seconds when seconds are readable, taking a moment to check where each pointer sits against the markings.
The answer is 3,34
